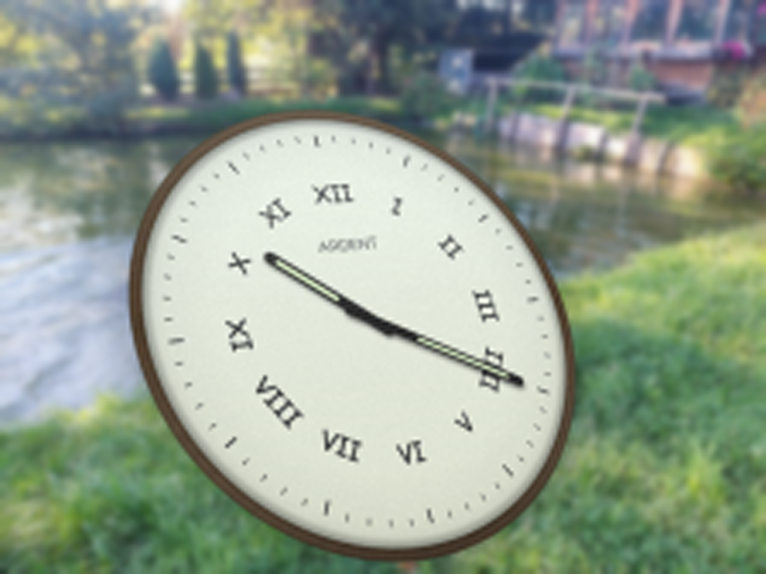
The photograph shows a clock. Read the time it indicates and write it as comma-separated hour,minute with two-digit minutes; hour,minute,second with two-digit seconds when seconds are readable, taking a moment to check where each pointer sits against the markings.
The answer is 10,20
